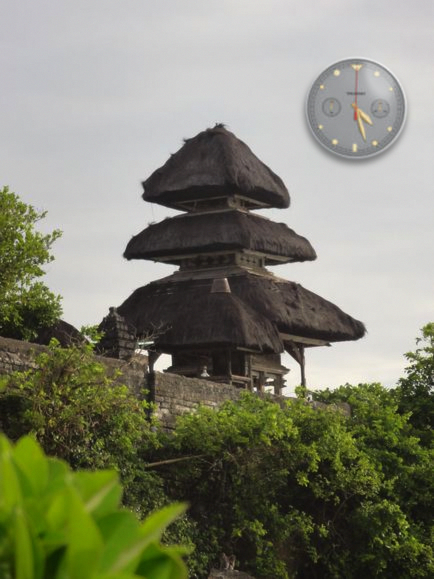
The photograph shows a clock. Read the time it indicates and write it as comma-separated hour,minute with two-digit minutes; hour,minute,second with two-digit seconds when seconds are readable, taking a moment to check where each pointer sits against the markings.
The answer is 4,27
